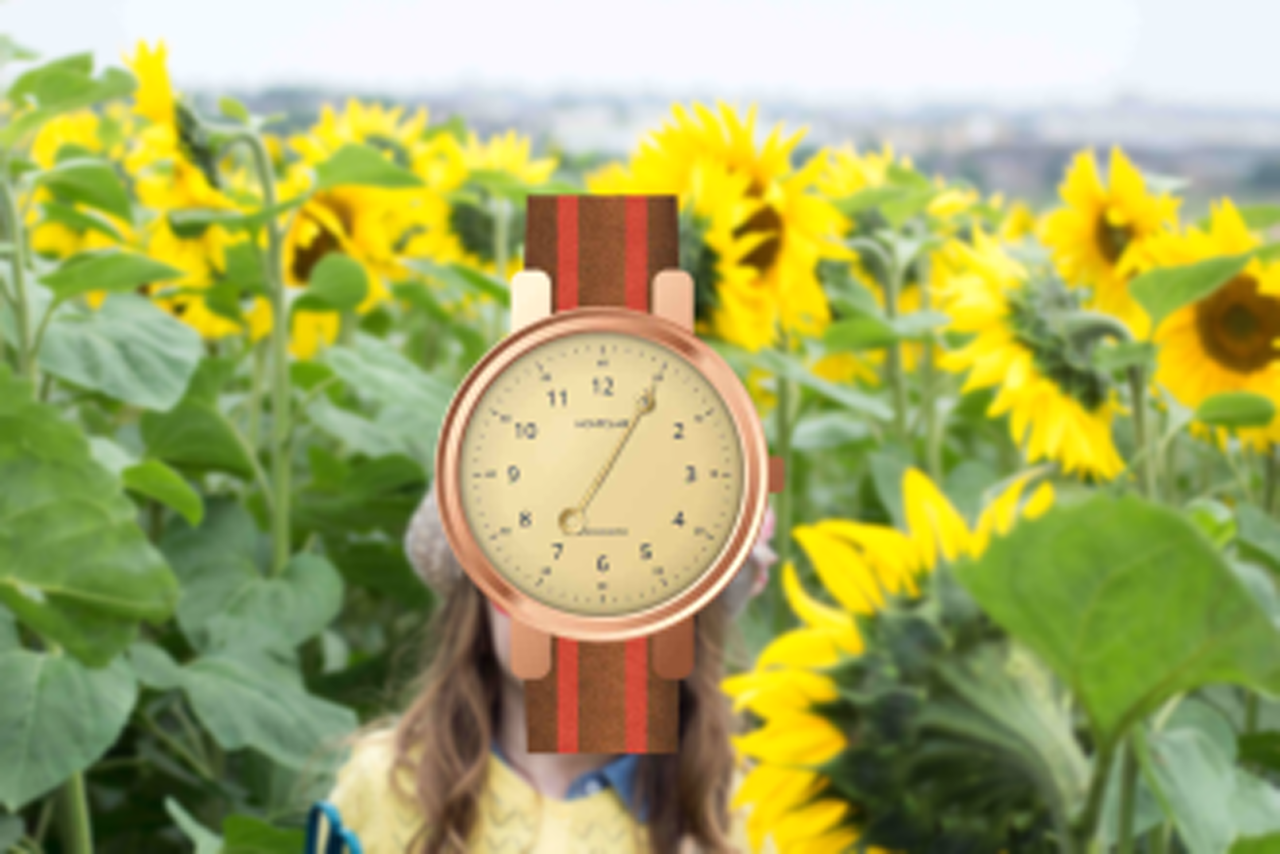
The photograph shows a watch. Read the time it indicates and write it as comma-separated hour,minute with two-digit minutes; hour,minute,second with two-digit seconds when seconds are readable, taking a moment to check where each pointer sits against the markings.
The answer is 7,05
